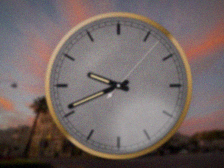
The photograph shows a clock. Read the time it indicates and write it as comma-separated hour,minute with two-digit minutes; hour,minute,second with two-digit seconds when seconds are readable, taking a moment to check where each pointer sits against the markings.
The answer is 9,41,07
